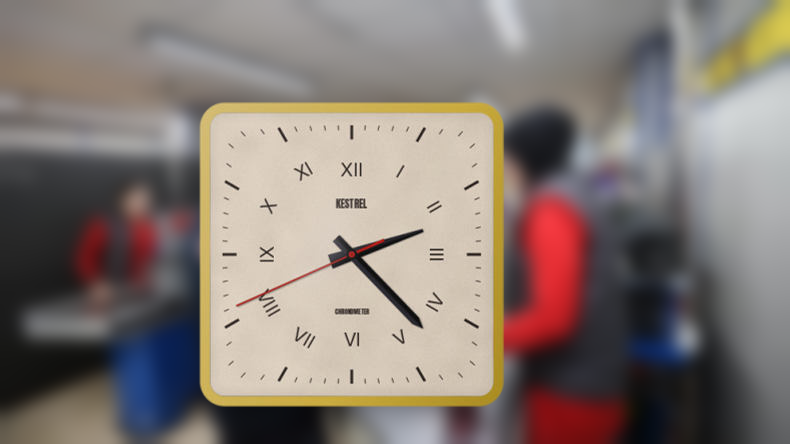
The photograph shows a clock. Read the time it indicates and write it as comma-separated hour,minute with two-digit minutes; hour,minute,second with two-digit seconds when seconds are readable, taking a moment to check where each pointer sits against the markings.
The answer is 2,22,41
